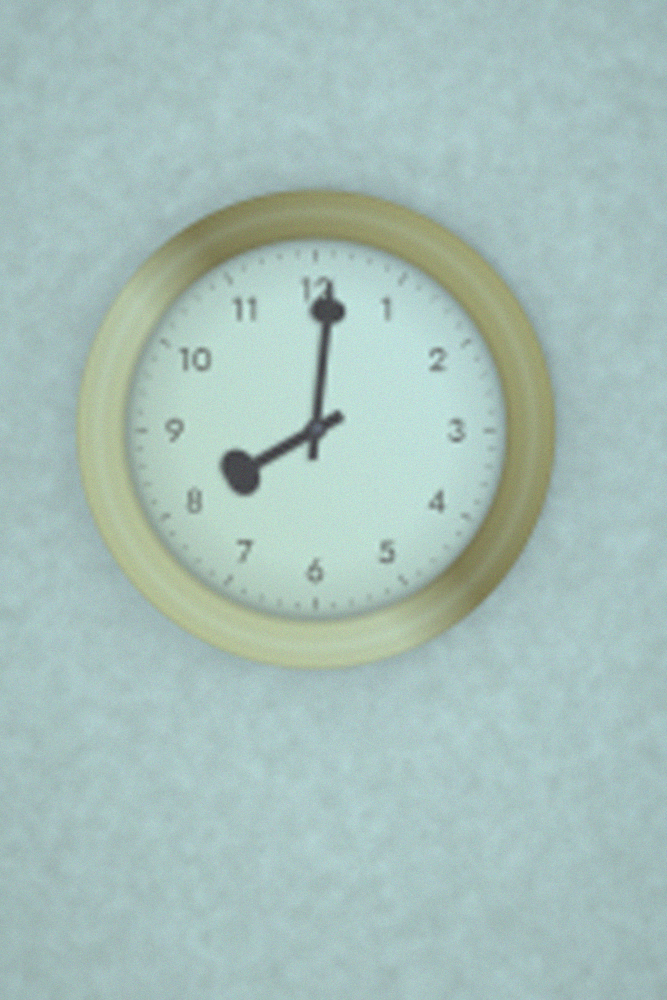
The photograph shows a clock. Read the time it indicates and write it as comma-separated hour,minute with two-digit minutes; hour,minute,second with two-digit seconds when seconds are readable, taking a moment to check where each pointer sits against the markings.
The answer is 8,01
